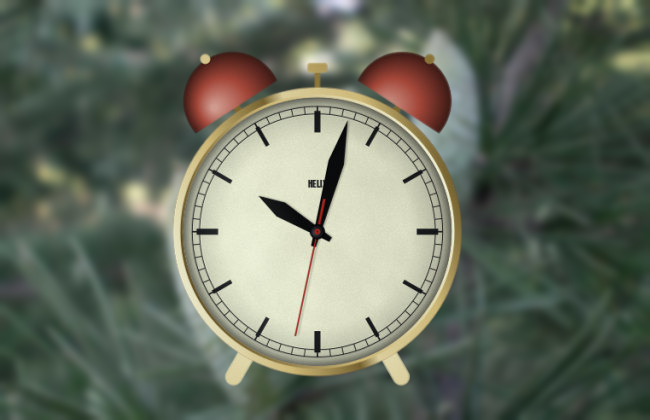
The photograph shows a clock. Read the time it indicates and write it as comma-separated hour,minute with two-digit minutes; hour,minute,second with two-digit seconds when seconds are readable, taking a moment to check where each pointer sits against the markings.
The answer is 10,02,32
